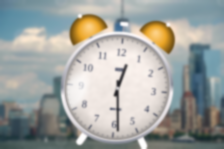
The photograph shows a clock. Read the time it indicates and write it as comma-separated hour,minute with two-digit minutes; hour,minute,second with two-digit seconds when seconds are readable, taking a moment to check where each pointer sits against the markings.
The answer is 12,29
